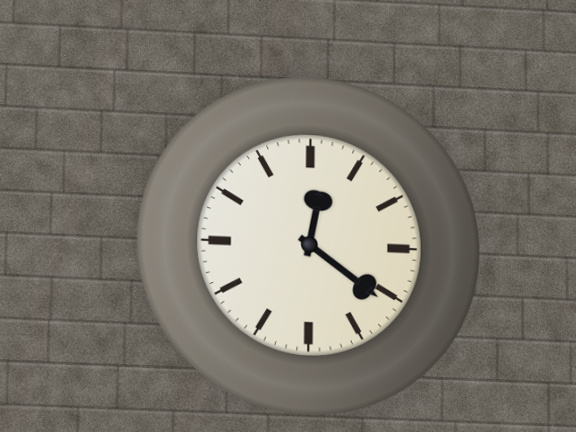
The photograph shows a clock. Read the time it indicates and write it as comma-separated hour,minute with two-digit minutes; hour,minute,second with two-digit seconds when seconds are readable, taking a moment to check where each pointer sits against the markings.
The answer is 12,21
